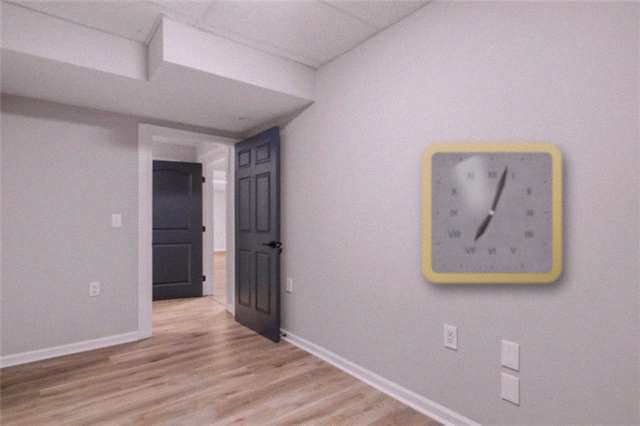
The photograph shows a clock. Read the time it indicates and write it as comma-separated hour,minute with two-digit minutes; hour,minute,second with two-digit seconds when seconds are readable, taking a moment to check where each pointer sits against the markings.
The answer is 7,03
